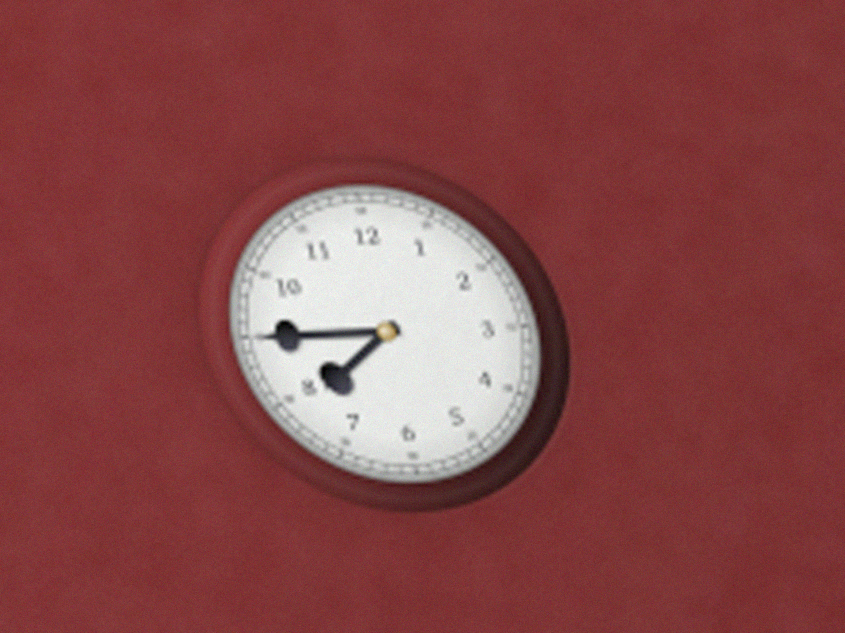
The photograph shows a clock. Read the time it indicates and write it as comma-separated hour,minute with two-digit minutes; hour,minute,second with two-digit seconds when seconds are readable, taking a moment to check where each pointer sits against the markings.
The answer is 7,45
